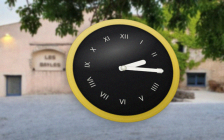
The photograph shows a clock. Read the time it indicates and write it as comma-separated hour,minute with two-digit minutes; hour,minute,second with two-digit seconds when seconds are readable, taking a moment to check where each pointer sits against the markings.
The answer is 2,15
